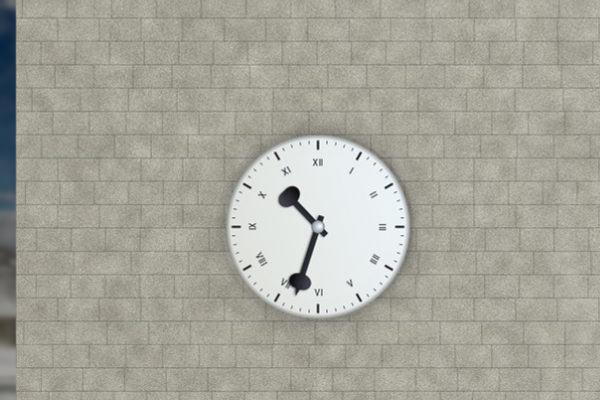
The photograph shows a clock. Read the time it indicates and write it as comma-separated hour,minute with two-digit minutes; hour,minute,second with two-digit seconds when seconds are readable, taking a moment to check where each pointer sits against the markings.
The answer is 10,33
